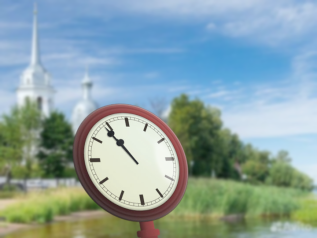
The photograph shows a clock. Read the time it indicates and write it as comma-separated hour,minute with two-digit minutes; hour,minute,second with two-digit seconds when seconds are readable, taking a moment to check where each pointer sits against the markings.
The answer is 10,54
